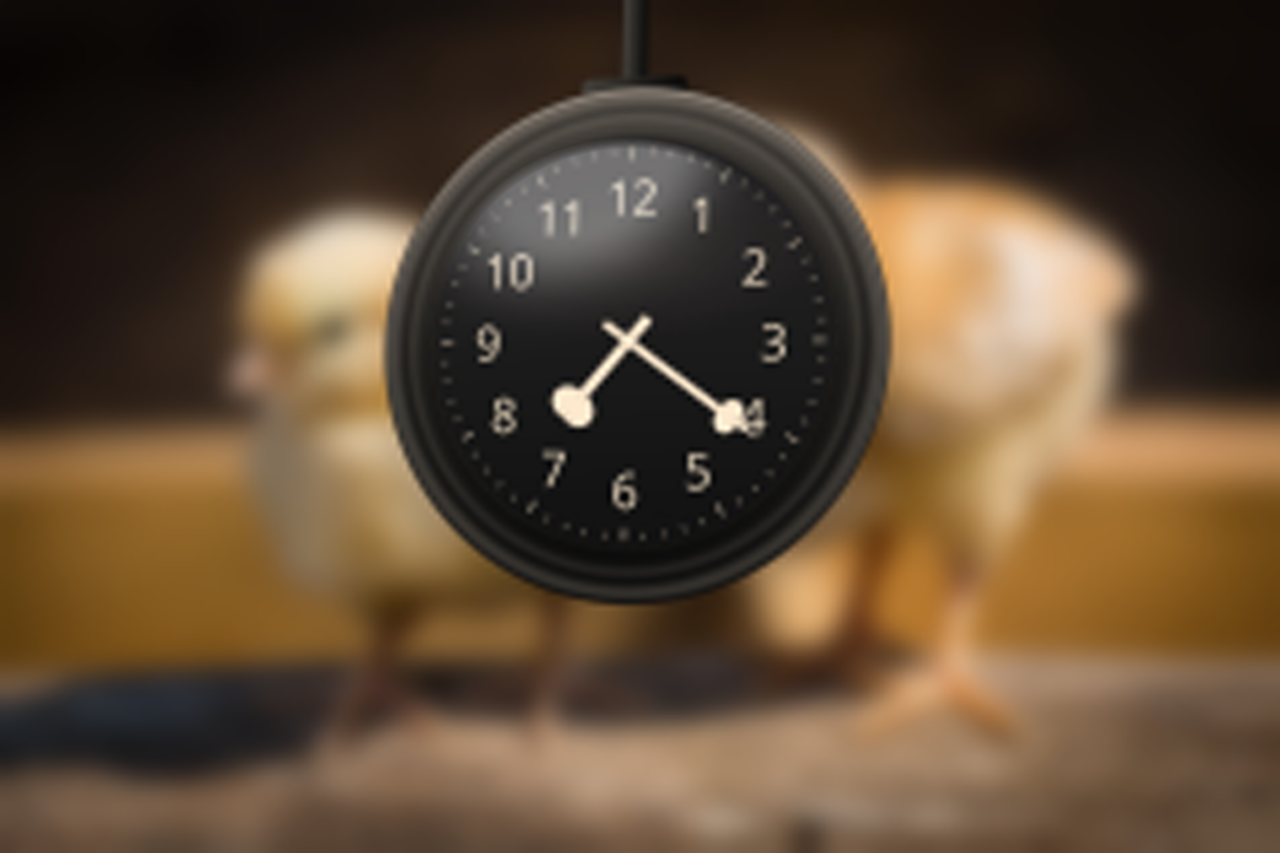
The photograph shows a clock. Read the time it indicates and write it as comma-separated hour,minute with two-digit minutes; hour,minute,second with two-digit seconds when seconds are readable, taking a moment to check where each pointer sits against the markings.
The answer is 7,21
